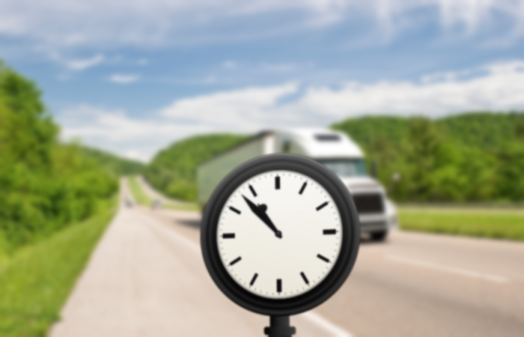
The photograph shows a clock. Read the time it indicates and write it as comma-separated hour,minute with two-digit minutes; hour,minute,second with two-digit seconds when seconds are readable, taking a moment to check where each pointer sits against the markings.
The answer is 10,53
